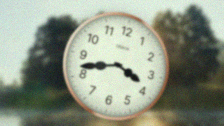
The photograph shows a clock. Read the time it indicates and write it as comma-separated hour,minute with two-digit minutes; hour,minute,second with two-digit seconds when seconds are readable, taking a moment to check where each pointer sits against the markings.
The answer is 3,42
